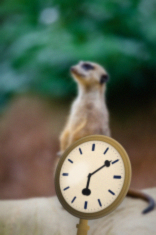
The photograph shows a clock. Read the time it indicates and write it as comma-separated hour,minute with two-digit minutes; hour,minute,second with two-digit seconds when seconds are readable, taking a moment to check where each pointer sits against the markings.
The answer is 6,09
